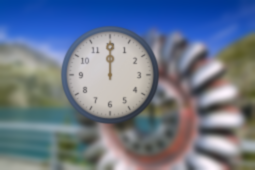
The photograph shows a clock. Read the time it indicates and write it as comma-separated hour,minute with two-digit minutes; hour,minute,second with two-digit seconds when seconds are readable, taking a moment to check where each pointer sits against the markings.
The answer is 12,00
